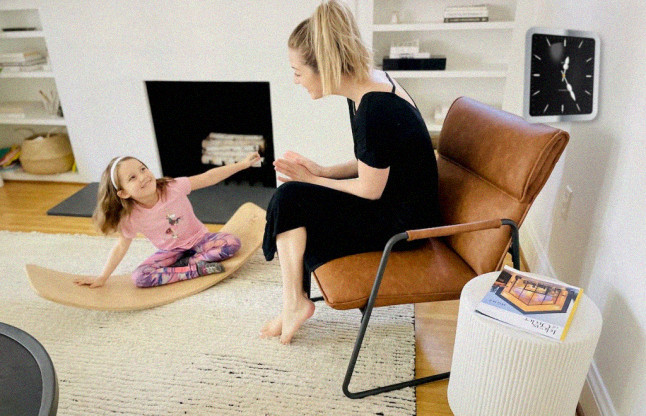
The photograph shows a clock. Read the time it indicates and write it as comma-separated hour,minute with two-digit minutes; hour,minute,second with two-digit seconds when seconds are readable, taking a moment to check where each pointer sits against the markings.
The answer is 12,25
